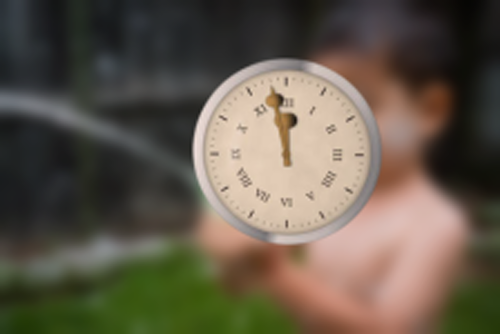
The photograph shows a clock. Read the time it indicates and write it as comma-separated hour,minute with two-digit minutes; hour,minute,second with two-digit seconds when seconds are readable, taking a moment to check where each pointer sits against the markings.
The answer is 11,58
